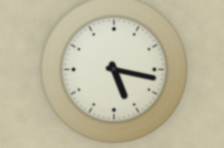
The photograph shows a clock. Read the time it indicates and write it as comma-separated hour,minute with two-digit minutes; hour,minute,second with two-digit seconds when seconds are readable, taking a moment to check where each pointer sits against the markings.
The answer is 5,17
